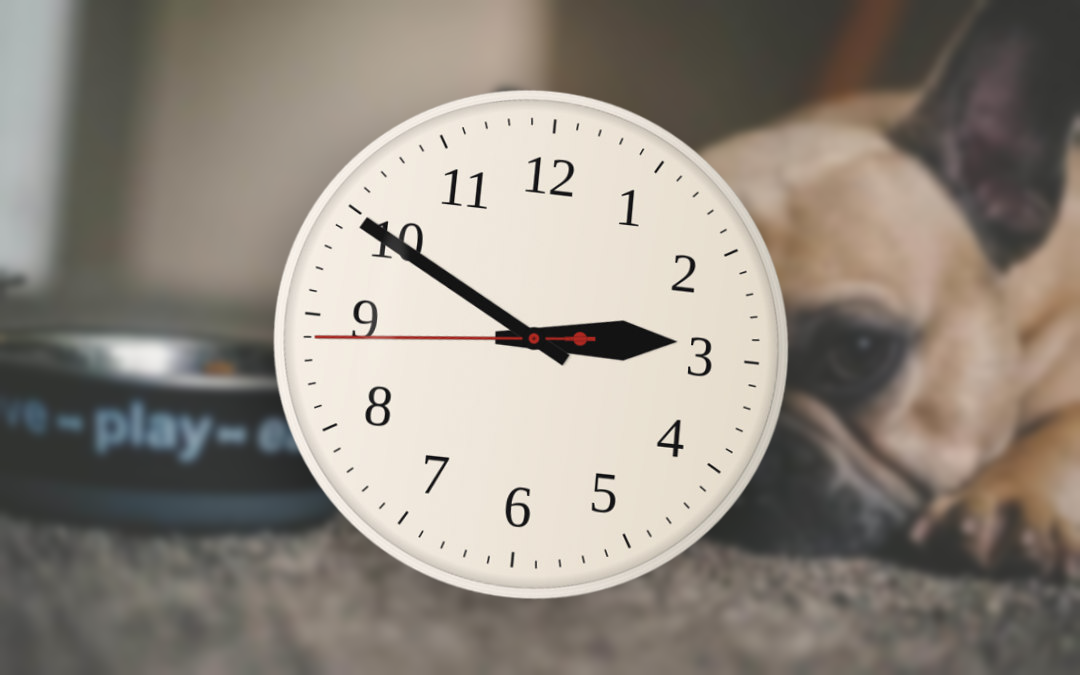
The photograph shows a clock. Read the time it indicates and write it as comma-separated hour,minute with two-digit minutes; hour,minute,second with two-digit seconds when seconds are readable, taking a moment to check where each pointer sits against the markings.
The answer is 2,49,44
